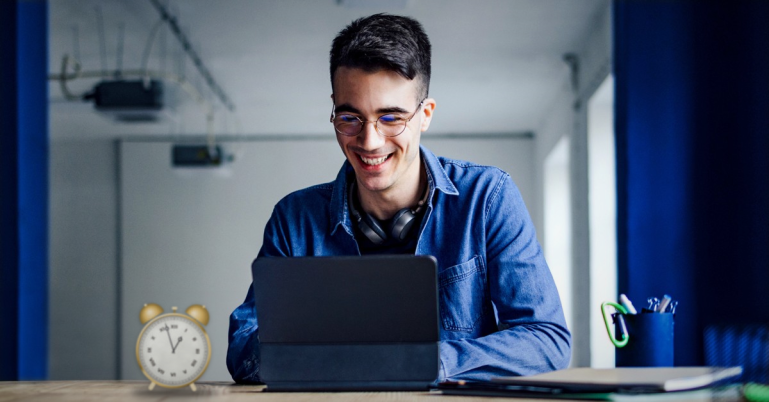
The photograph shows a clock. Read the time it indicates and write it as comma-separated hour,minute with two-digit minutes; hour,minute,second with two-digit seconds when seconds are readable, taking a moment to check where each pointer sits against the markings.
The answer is 12,57
